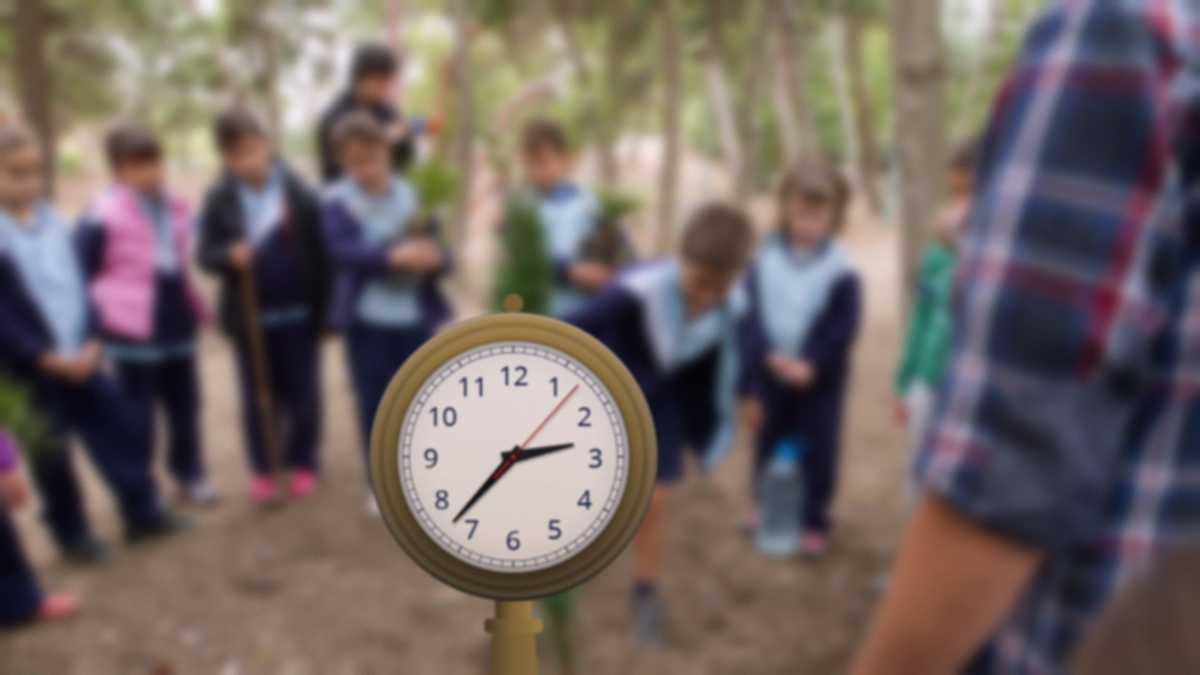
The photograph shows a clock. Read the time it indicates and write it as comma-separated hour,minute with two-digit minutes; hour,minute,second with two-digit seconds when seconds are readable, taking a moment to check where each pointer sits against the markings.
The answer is 2,37,07
